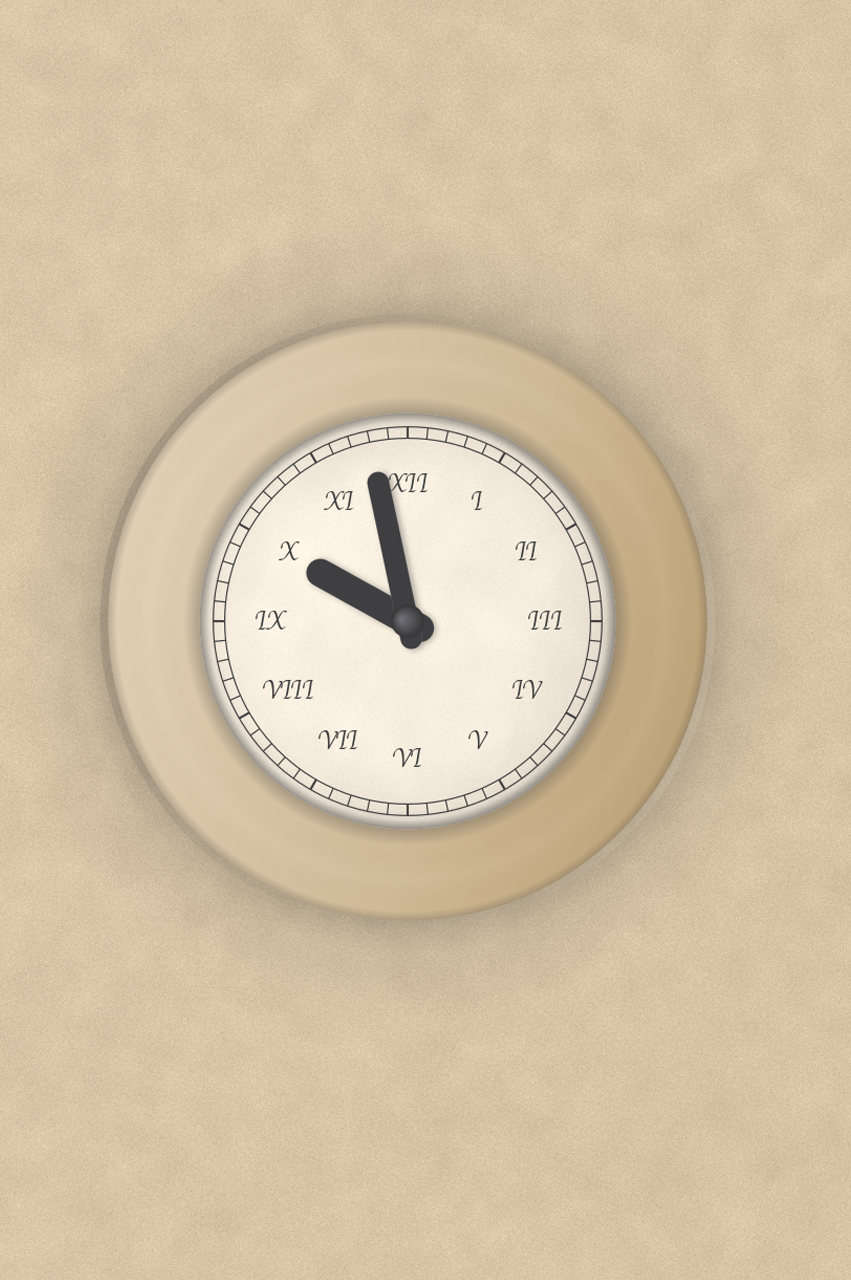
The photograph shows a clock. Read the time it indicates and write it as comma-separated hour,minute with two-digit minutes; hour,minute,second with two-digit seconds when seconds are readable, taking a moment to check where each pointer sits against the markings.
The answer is 9,58
